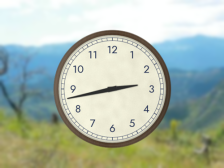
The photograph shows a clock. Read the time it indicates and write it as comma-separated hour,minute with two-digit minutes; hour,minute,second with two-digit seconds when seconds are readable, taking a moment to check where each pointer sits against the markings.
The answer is 2,43
